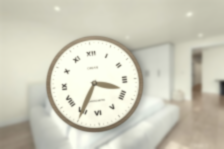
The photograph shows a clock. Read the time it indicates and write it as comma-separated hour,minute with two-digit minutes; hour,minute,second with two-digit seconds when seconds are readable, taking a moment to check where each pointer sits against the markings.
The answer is 3,35
